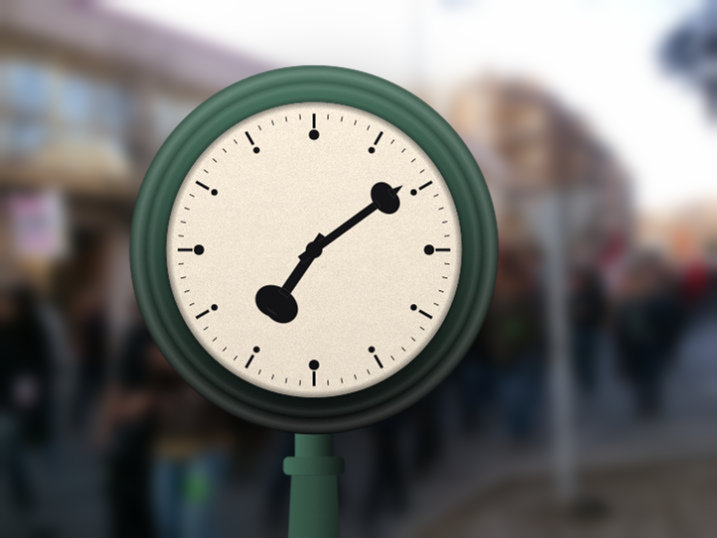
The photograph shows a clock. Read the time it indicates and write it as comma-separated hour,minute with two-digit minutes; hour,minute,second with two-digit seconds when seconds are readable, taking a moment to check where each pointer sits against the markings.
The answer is 7,09
